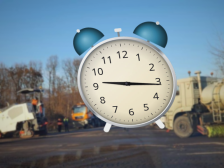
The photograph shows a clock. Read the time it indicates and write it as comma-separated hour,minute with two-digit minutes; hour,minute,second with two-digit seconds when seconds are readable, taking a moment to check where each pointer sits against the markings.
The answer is 9,16
